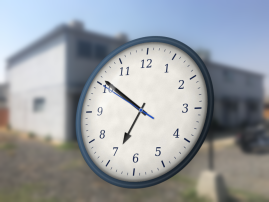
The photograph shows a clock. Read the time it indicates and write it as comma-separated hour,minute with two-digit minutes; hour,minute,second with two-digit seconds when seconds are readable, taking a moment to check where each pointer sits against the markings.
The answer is 6,50,50
